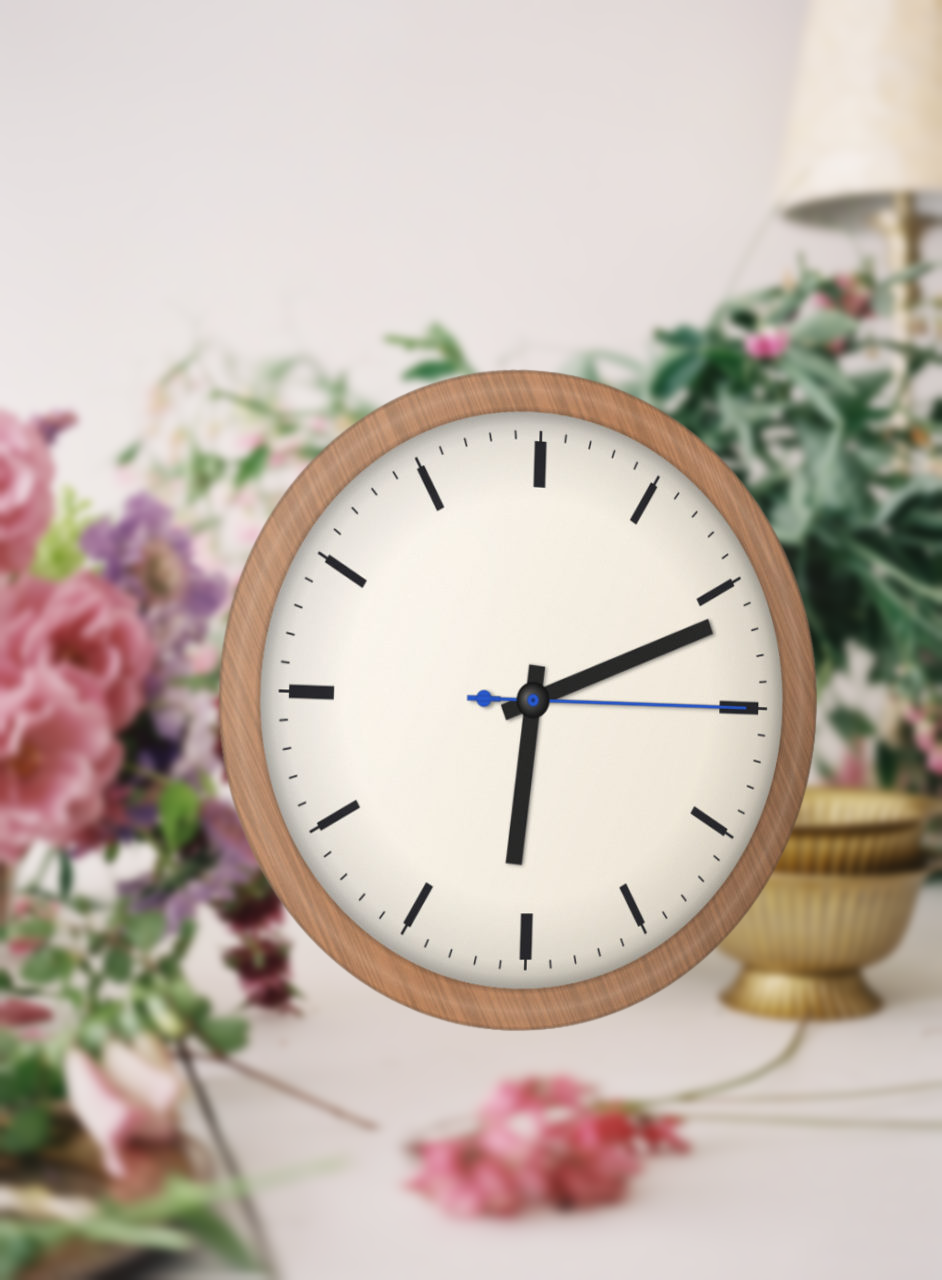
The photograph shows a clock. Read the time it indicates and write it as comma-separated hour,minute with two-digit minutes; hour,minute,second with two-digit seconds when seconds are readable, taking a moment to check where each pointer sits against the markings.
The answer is 6,11,15
